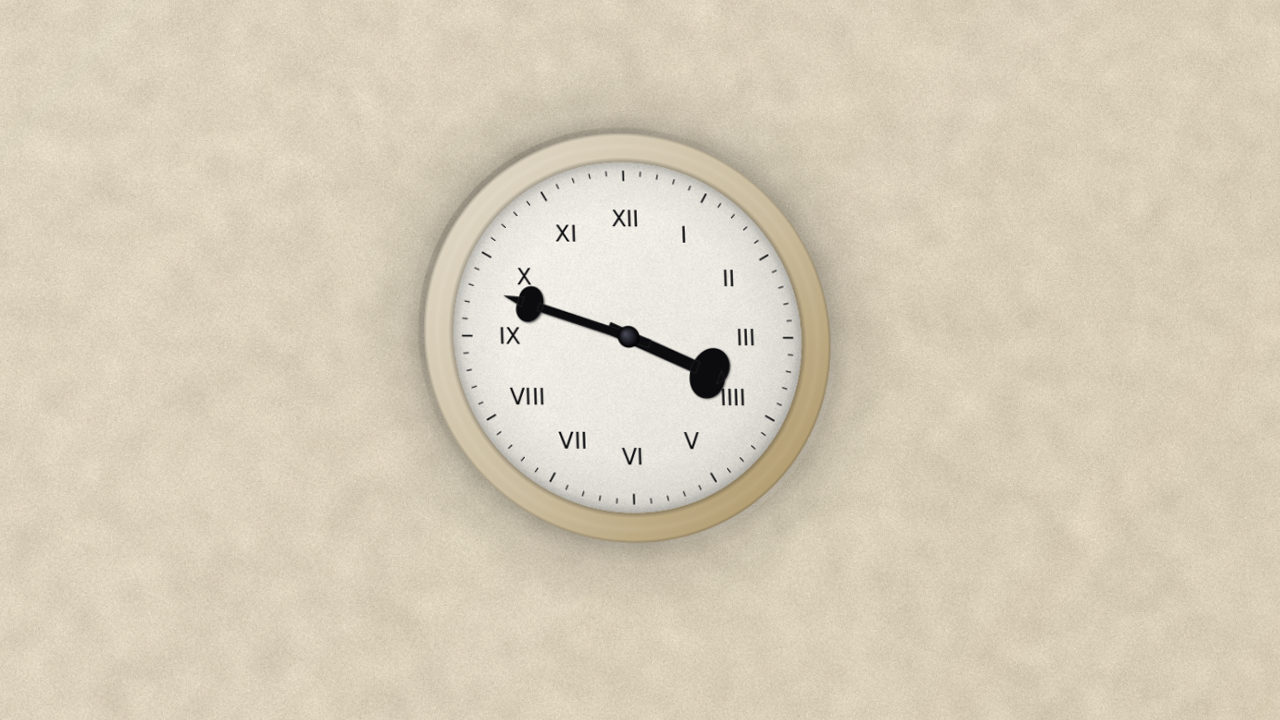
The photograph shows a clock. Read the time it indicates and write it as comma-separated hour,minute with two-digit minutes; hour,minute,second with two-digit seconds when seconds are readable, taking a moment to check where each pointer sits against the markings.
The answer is 3,48
